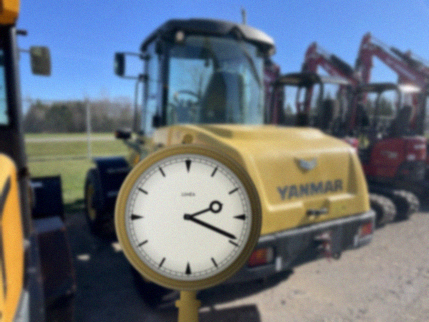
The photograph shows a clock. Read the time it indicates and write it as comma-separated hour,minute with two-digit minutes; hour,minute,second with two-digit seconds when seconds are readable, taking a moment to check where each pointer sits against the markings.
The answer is 2,19
